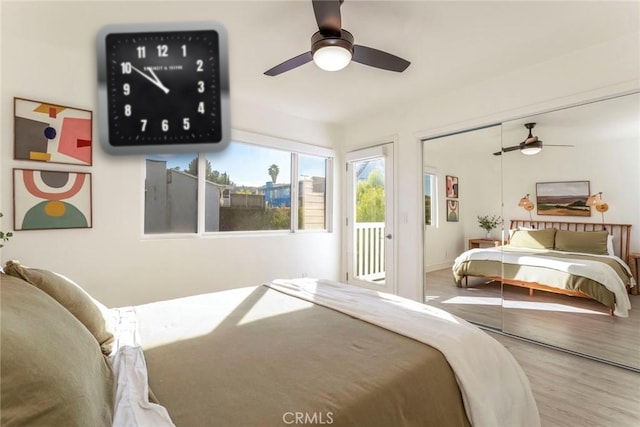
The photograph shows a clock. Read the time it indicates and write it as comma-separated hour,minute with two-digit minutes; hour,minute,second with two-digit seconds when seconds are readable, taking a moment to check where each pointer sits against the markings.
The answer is 10,51
